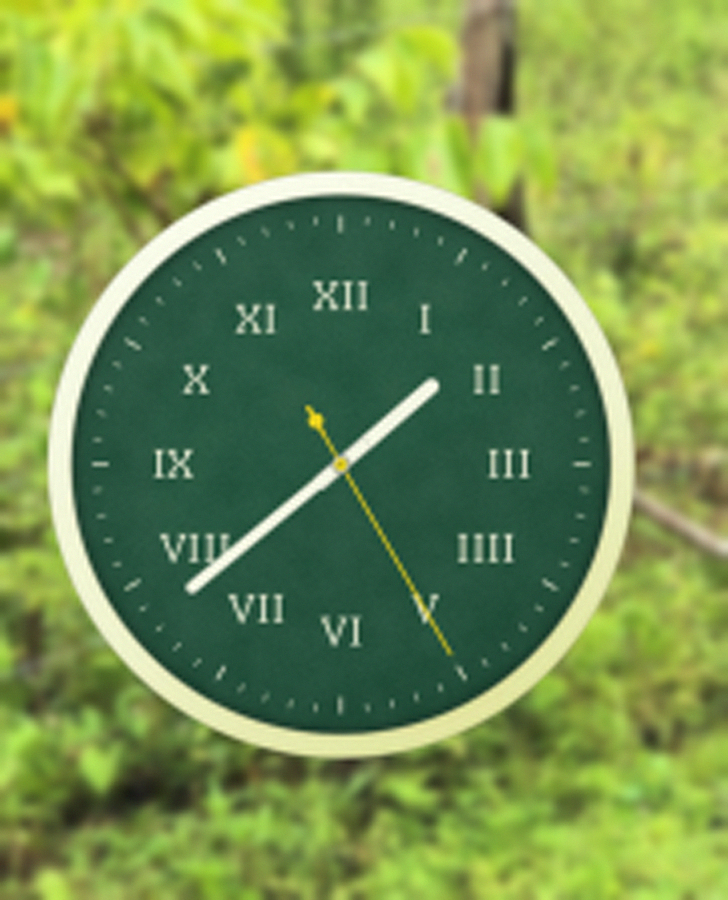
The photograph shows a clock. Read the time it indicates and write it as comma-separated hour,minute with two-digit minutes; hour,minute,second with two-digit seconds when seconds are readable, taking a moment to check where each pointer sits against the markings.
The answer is 1,38,25
